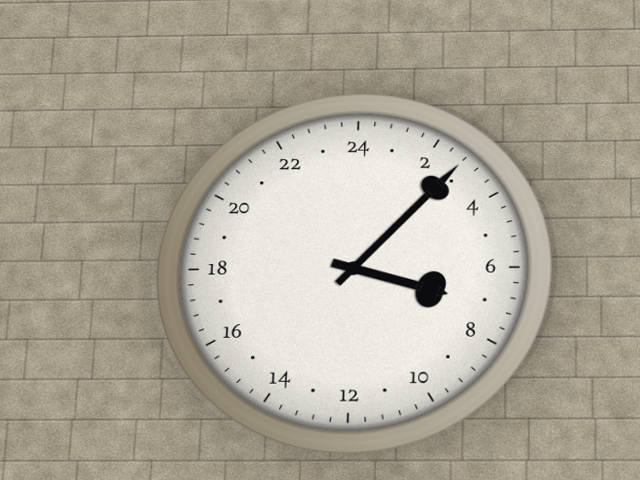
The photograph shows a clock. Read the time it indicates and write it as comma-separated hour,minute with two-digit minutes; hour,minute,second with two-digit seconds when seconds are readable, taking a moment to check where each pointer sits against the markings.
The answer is 7,07
